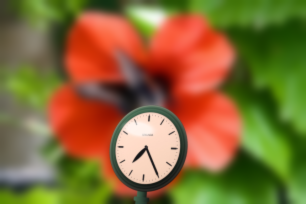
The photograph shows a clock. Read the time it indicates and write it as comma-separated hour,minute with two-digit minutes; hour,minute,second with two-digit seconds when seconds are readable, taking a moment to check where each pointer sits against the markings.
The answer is 7,25
